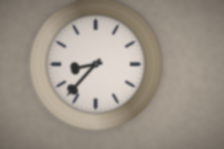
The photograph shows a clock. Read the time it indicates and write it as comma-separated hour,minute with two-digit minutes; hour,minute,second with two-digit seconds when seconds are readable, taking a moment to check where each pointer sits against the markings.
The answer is 8,37
